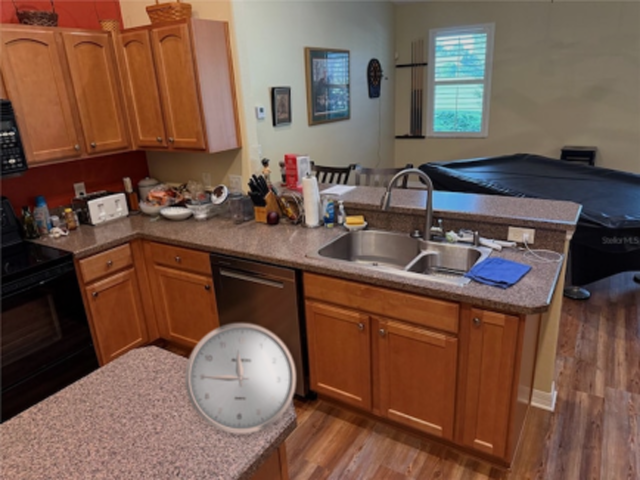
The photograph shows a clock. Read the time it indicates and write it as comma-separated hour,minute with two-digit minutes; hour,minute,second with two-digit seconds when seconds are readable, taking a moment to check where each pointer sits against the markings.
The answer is 11,45
